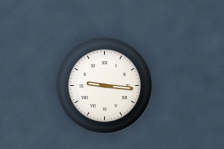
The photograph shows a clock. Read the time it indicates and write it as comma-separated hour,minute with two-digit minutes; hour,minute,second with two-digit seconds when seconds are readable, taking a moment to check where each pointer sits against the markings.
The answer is 9,16
